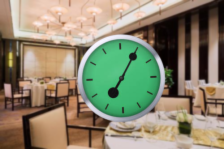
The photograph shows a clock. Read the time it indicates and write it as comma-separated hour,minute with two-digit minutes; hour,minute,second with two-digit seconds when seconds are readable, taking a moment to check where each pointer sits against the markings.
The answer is 7,05
